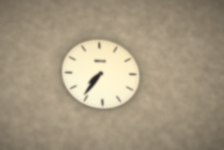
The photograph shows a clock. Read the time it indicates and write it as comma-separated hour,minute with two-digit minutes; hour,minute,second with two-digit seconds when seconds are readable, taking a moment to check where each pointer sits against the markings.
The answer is 7,36
